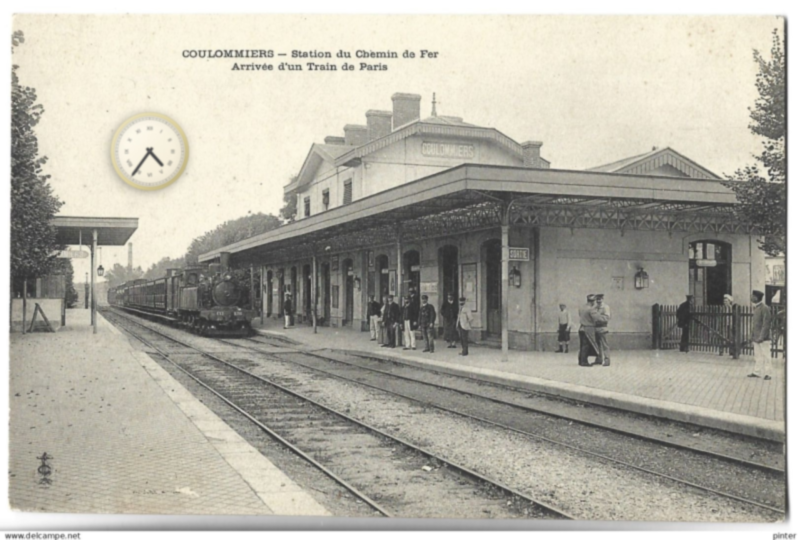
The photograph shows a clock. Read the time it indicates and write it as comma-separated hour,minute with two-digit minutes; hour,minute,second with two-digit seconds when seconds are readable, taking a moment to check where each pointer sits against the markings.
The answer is 4,36
